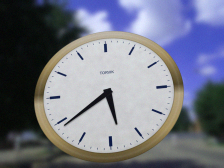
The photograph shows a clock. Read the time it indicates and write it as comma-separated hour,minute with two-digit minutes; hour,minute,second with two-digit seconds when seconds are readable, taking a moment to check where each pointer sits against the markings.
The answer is 5,39
